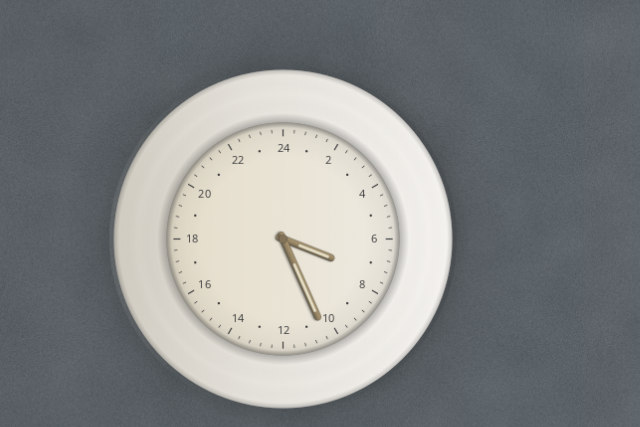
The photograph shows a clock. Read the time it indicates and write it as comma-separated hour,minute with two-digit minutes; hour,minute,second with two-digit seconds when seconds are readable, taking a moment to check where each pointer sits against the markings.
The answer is 7,26
